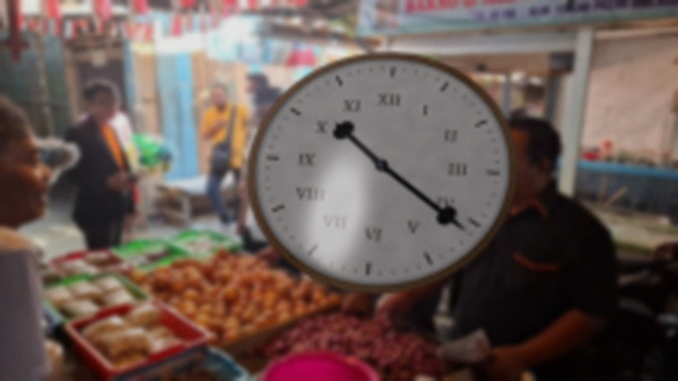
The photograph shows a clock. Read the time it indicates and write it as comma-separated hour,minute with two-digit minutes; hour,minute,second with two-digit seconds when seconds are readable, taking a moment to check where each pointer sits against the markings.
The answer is 10,21
